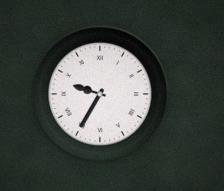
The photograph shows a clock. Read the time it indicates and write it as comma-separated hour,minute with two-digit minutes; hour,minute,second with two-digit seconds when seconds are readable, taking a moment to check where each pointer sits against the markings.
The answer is 9,35
